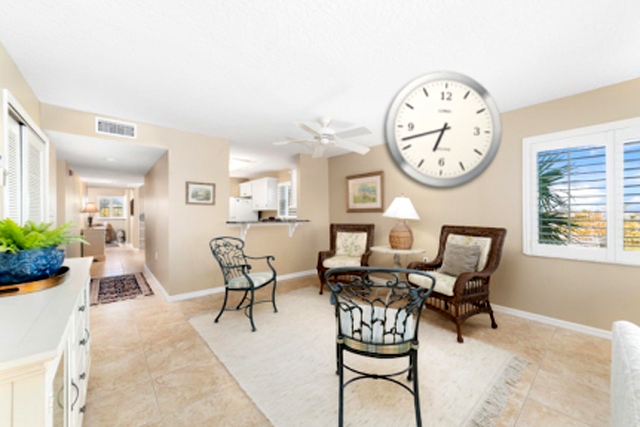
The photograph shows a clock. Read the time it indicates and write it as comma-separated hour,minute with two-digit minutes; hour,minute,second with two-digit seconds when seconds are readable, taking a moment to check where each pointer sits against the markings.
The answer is 6,42
